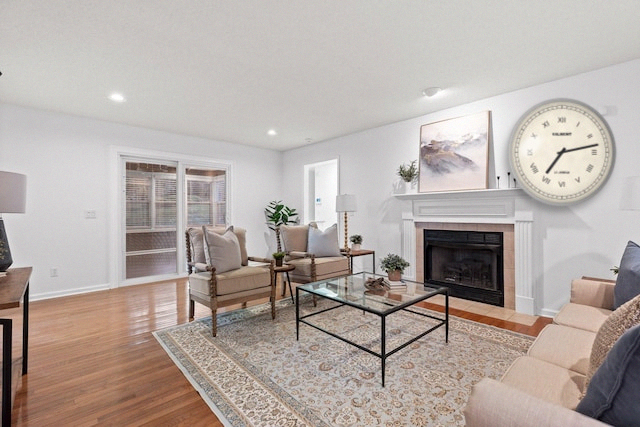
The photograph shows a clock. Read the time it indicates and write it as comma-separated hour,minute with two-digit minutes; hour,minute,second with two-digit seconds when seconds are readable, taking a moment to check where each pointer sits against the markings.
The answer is 7,13
